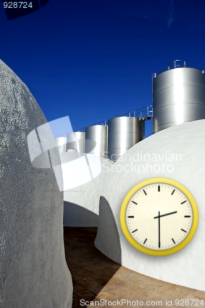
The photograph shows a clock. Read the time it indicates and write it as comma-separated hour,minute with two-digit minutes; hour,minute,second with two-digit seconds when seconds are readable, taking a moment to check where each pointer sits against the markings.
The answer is 2,30
